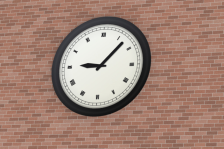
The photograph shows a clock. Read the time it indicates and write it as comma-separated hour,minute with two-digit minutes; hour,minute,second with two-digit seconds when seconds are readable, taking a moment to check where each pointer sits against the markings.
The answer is 9,07
